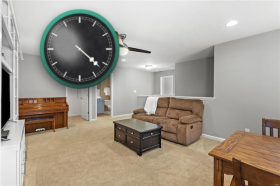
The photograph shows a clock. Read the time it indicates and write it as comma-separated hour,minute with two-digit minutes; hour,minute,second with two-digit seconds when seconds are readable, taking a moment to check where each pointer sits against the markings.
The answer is 4,22
